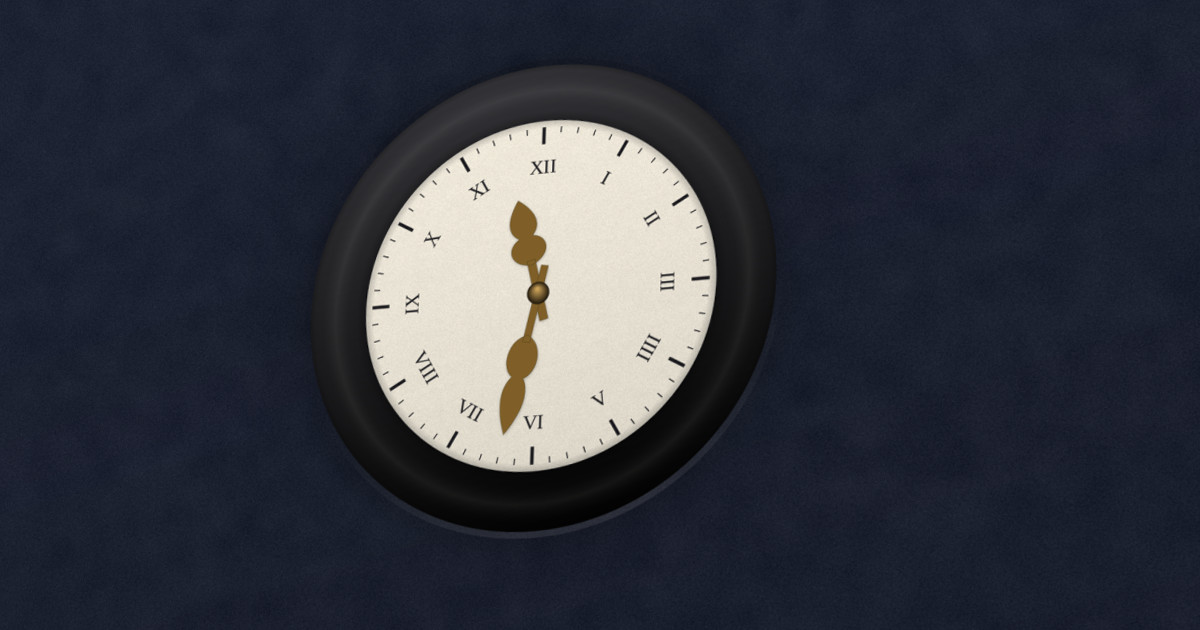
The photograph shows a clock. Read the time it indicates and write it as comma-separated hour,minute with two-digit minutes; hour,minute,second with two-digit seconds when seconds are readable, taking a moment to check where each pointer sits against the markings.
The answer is 11,32
